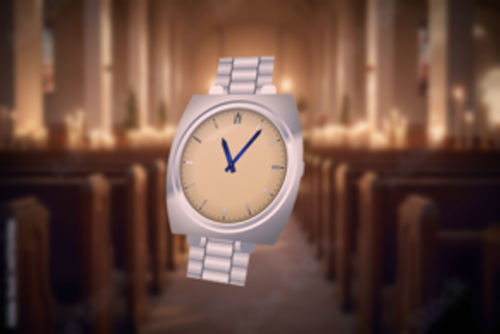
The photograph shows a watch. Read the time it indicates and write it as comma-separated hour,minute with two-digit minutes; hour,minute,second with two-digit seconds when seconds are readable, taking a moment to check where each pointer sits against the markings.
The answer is 11,06
